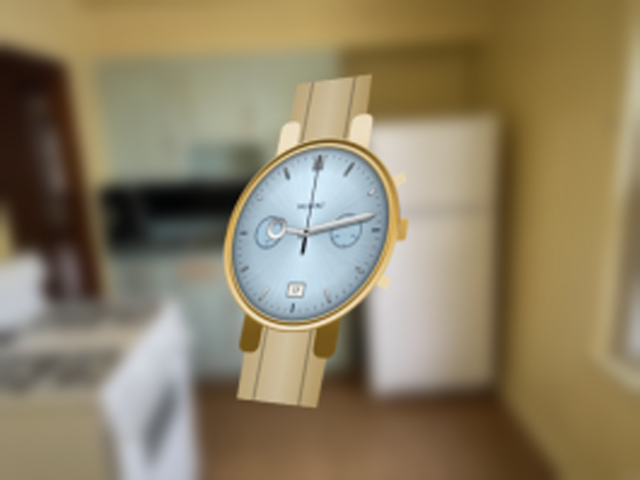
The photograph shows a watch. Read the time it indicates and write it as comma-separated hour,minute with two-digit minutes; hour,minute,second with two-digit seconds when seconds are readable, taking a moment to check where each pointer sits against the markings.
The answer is 9,13
